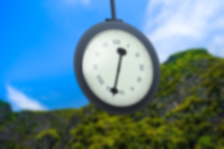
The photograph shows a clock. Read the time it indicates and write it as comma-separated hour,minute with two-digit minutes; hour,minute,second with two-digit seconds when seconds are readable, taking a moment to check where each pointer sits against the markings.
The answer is 12,33
